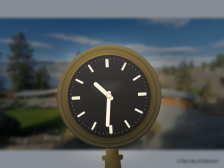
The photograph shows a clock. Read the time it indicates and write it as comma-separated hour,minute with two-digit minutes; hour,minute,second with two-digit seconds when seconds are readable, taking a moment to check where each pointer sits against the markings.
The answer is 10,31
